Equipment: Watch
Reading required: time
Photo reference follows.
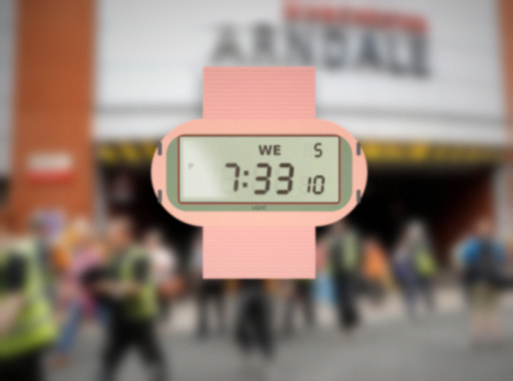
7:33:10
